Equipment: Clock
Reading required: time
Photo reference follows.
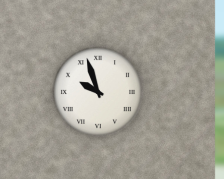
9:57
